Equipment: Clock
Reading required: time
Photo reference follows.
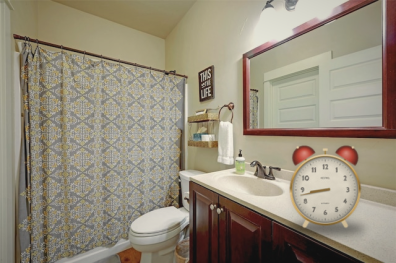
8:43
